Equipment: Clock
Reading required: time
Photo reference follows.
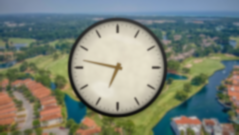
6:47
